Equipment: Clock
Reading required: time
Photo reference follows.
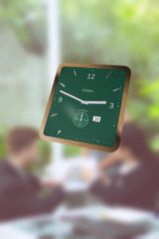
2:48
